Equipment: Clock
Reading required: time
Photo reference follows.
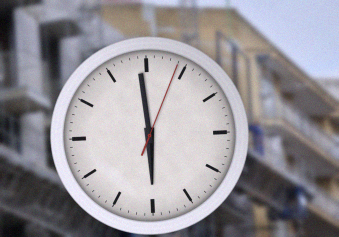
5:59:04
